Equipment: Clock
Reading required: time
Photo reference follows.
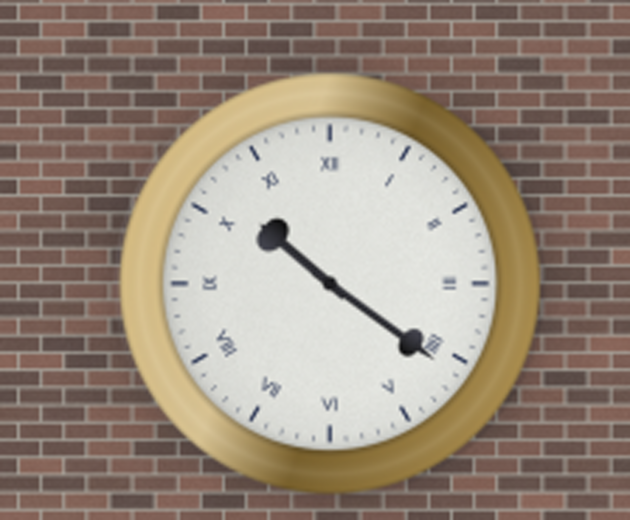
10:21
